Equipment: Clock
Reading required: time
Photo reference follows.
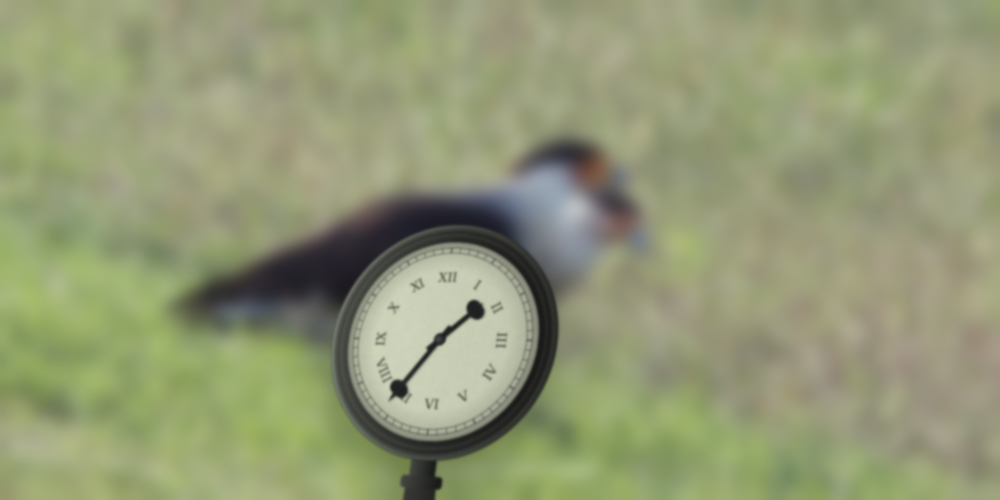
1:36
